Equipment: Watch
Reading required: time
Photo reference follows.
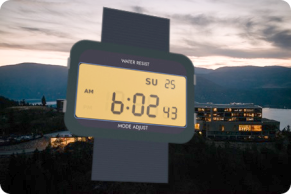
6:02:43
